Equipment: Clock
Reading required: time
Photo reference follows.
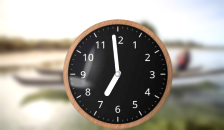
6:59
